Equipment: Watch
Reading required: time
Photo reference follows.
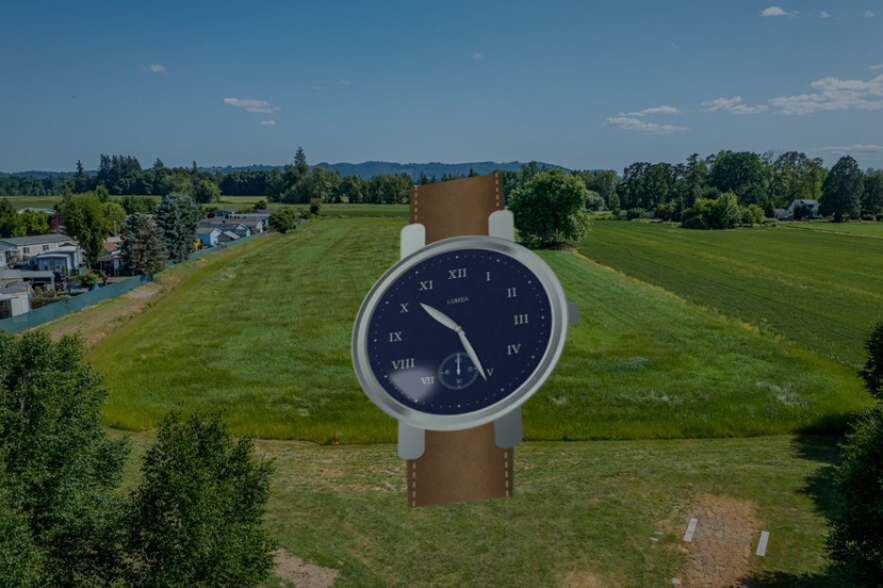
10:26
